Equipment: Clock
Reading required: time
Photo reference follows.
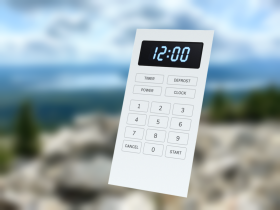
12:00
